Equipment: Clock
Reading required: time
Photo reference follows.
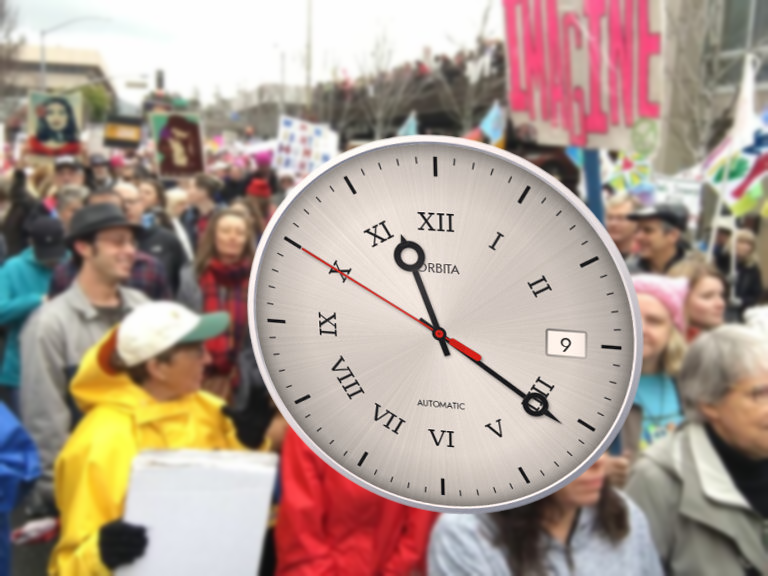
11:20:50
